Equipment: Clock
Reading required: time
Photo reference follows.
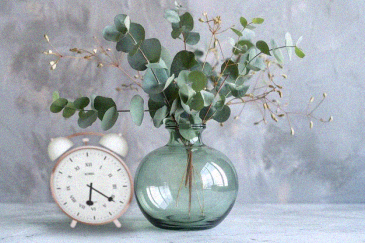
6:21
